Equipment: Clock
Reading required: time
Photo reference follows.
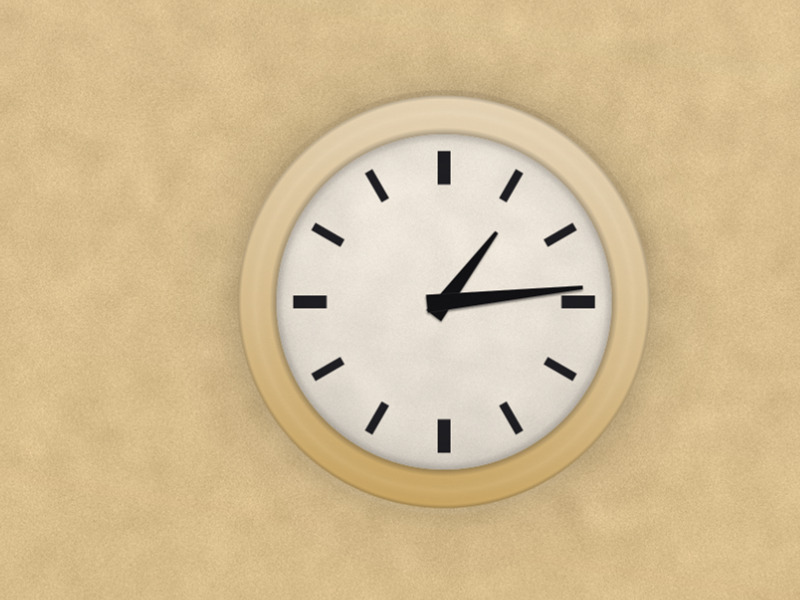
1:14
